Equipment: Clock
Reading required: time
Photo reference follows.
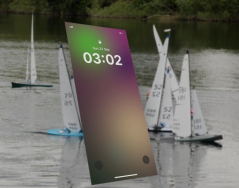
3:02
